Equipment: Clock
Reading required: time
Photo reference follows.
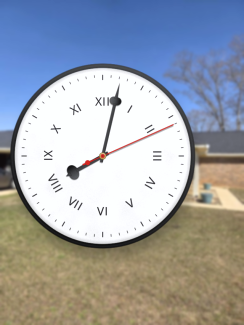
8:02:11
